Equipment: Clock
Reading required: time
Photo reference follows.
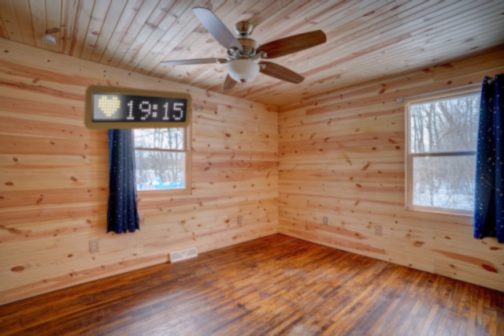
19:15
